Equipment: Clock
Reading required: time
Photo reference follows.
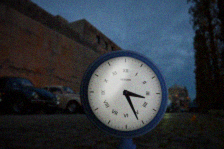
3:26
